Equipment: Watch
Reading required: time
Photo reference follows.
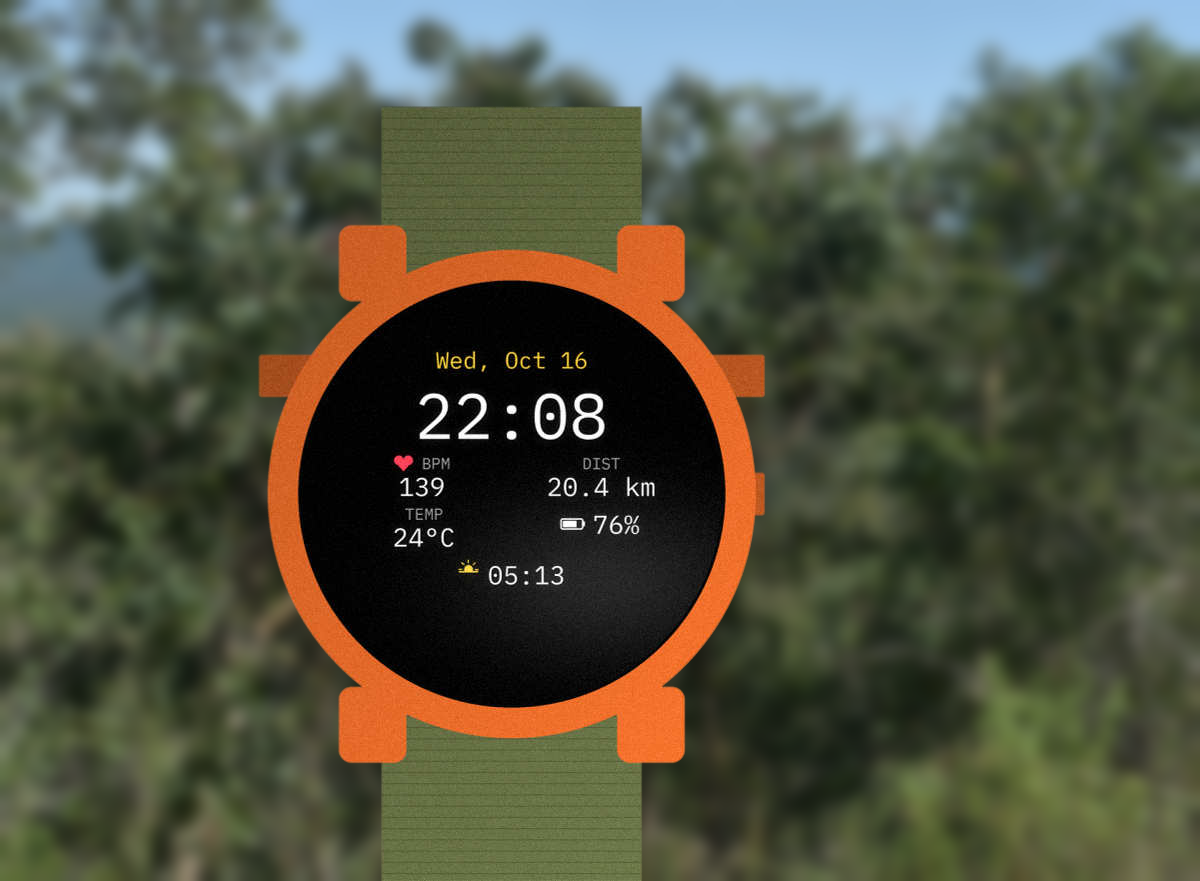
22:08
